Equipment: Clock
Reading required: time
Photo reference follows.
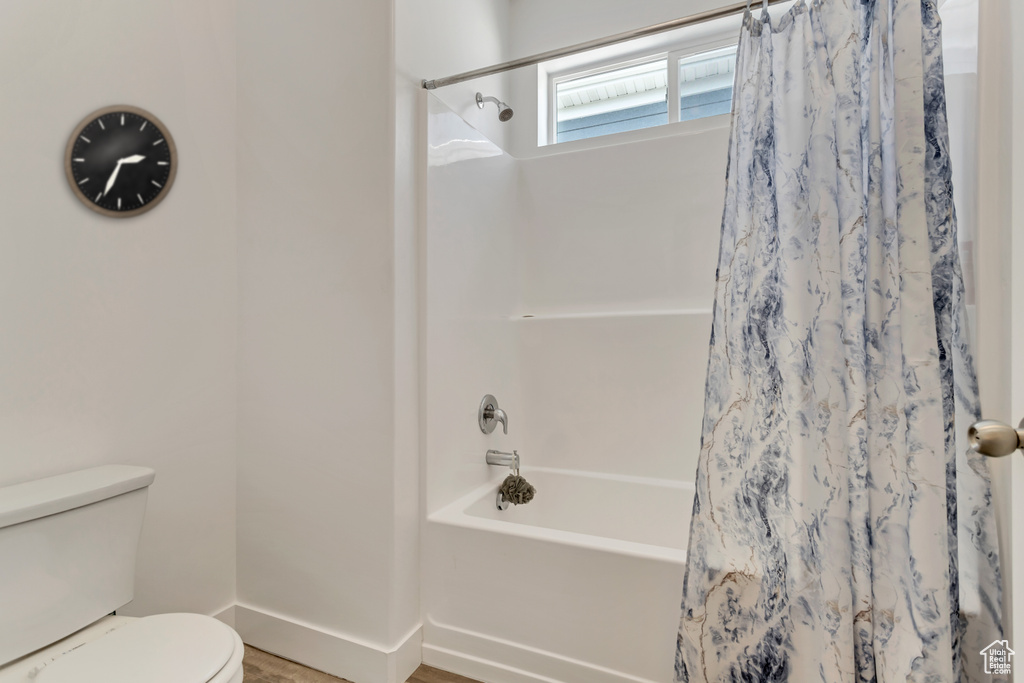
2:34
